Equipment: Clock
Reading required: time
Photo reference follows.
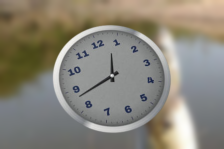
12:43
